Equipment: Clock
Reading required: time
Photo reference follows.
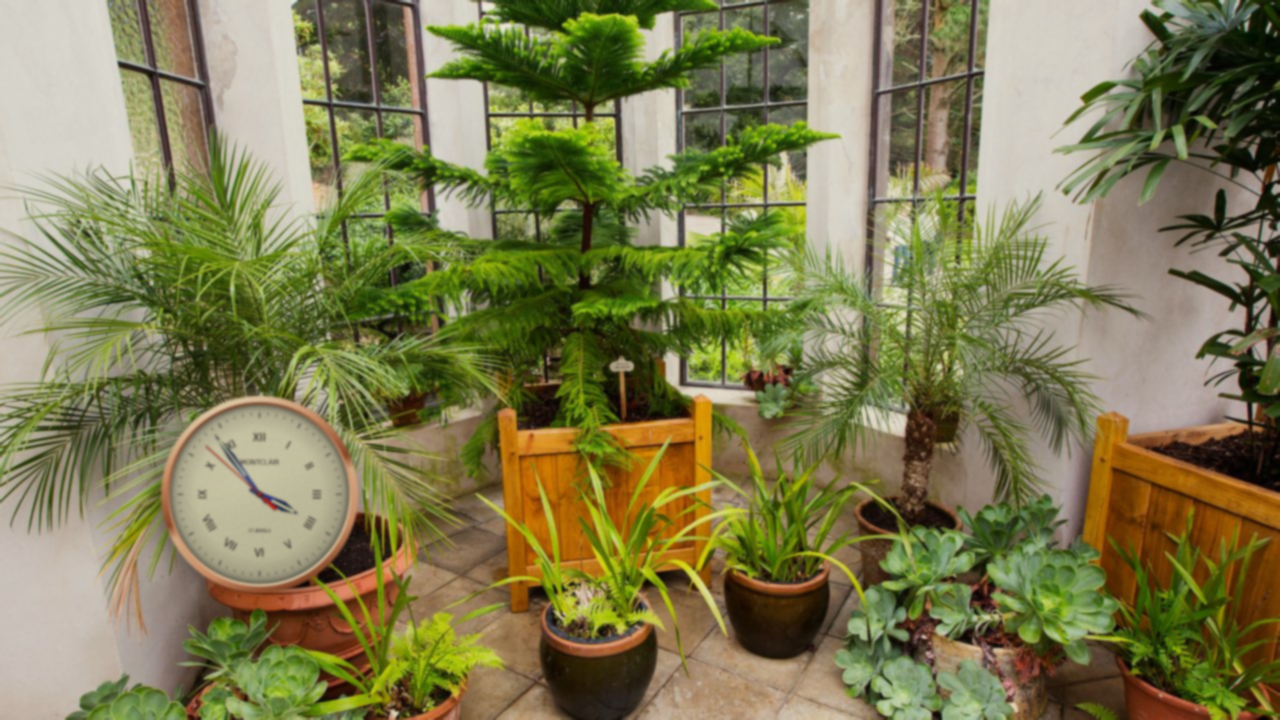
3:53:52
